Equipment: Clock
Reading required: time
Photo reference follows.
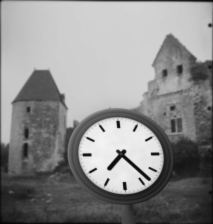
7:23
